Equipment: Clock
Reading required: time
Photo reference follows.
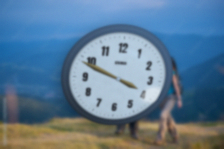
3:49
